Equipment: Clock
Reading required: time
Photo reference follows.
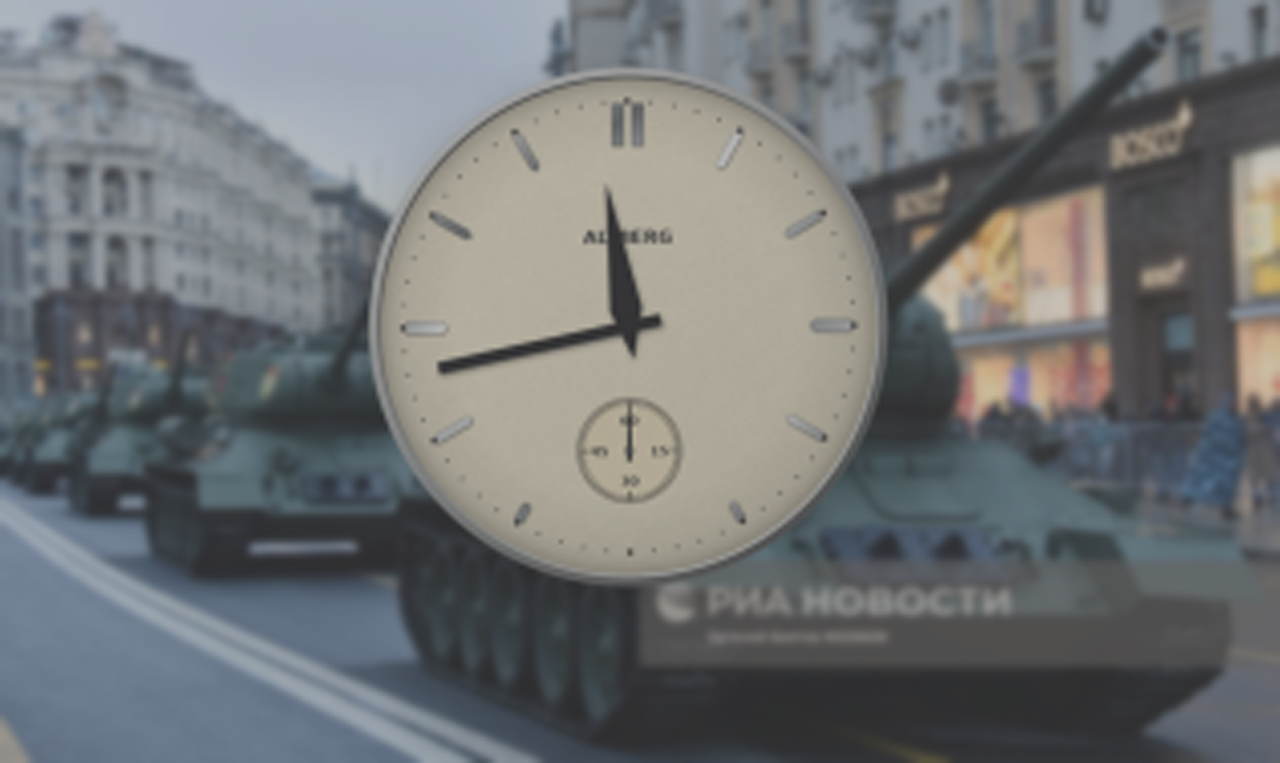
11:43
